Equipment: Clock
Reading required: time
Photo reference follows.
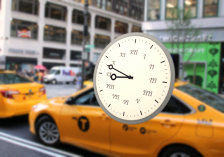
8:48
